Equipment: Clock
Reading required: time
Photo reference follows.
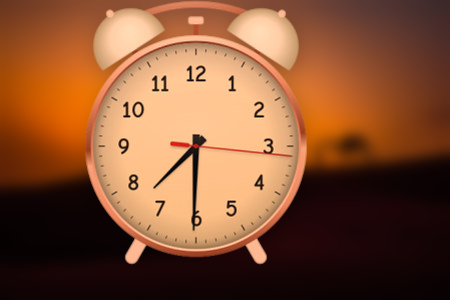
7:30:16
